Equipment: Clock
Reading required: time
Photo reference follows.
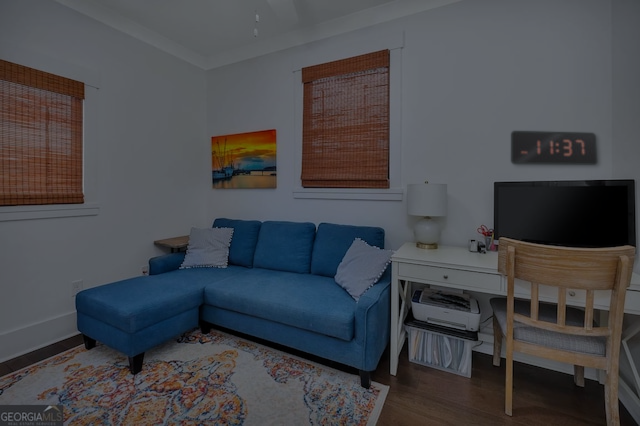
11:37
